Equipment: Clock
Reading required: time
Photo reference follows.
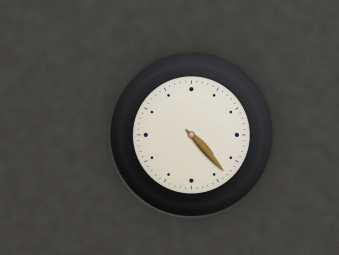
4:23
